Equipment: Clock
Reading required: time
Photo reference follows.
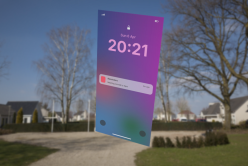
20:21
